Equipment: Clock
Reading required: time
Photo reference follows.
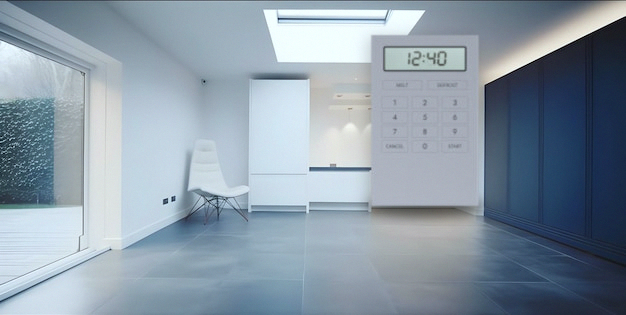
12:40
